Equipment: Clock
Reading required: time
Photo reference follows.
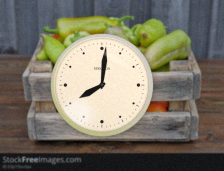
8:01
